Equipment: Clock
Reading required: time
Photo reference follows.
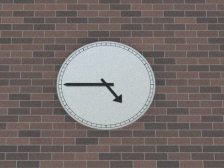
4:45
